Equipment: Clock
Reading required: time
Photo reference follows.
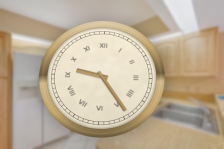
9:24
